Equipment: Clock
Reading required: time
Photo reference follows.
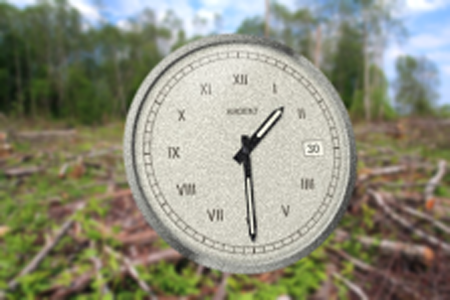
1:30
